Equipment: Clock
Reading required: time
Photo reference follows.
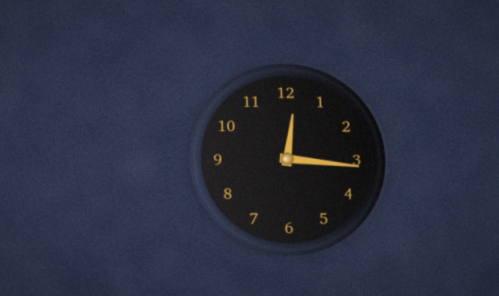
12:16
